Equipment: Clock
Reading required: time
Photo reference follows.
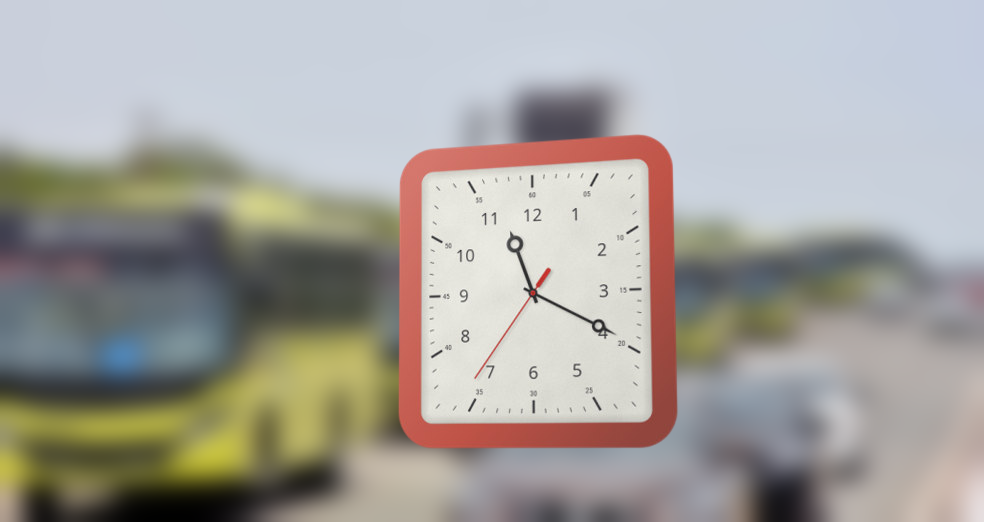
11:19:36
